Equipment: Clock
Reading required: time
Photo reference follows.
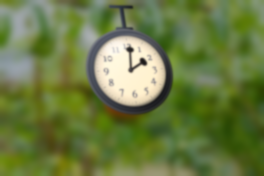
2:01
